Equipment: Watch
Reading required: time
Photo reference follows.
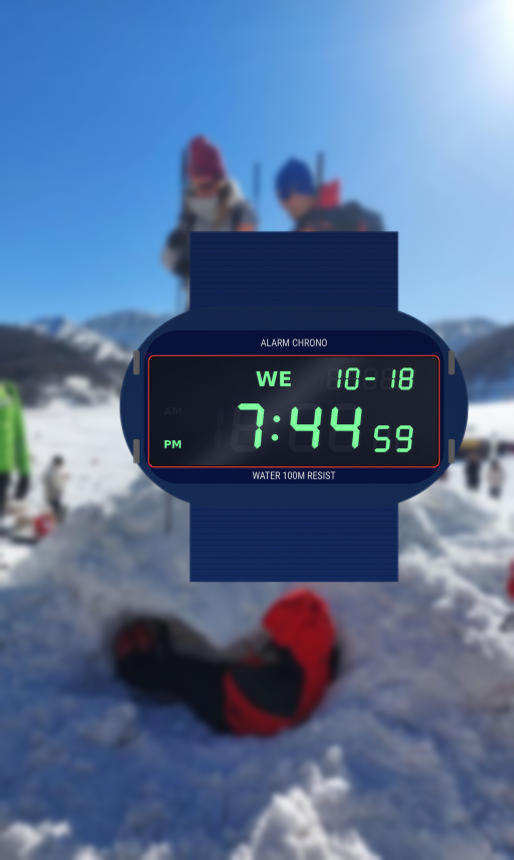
7:44:59
